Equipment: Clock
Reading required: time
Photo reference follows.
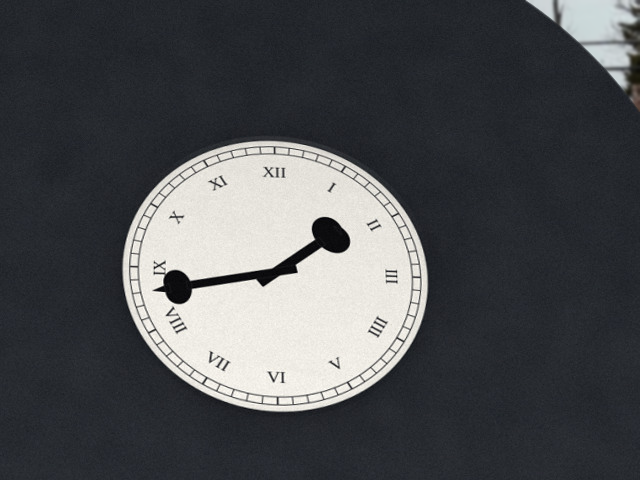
1:43
